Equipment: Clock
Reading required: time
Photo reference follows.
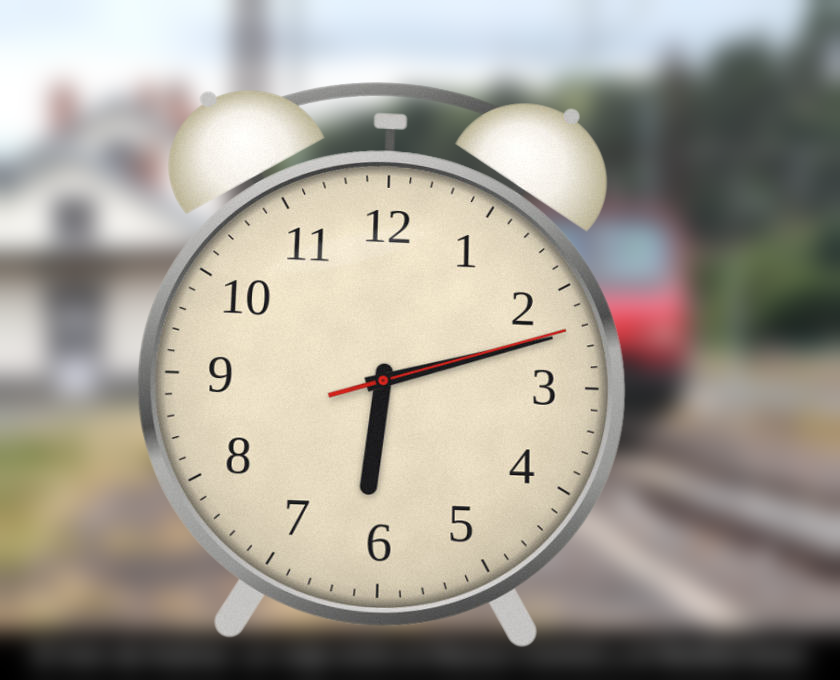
6:12:12
